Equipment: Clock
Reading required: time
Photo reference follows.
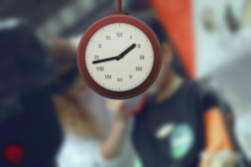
1:43
